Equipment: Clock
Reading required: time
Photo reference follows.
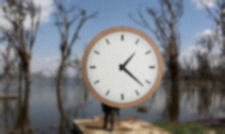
1:22
